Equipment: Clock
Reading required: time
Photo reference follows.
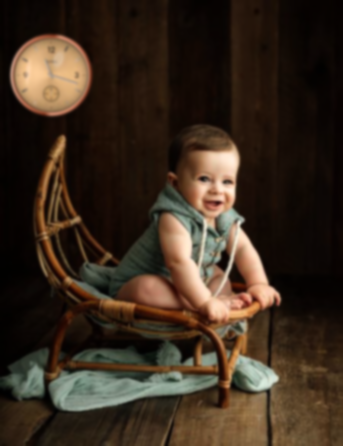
11:18
